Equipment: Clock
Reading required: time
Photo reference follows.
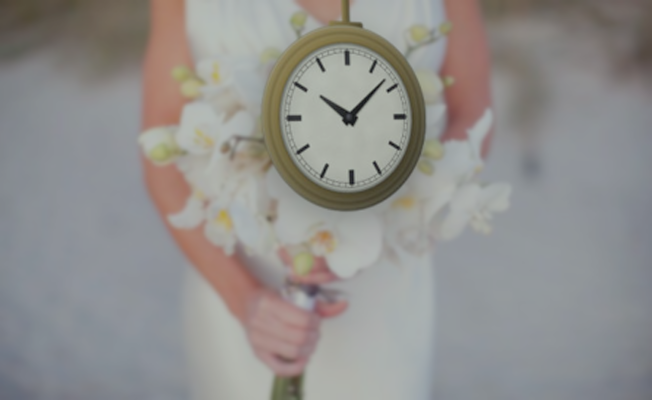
10:08
